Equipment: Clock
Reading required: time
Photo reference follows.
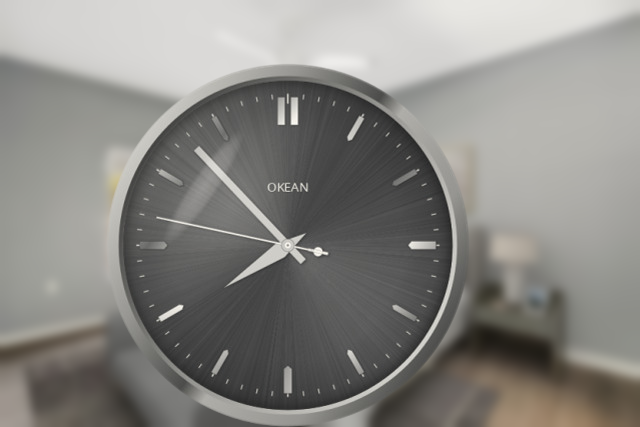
7:52:47
